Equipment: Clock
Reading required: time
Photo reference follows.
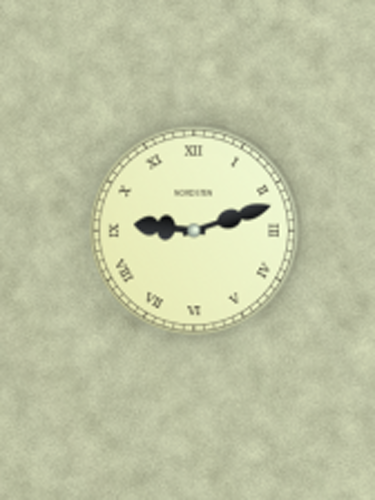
9:12
